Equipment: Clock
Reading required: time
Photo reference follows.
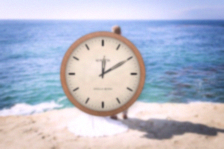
12:10
